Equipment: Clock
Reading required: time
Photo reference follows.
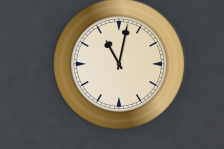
11:02
